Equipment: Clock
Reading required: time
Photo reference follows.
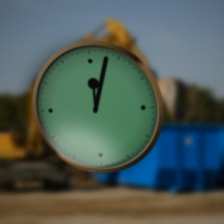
12:03
